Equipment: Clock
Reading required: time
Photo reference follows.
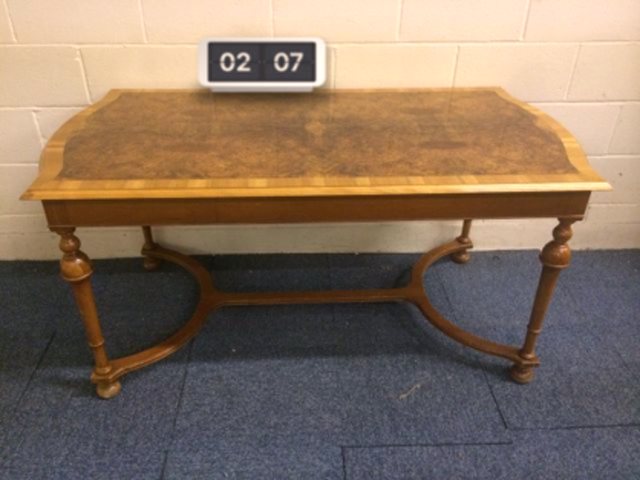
2:07
